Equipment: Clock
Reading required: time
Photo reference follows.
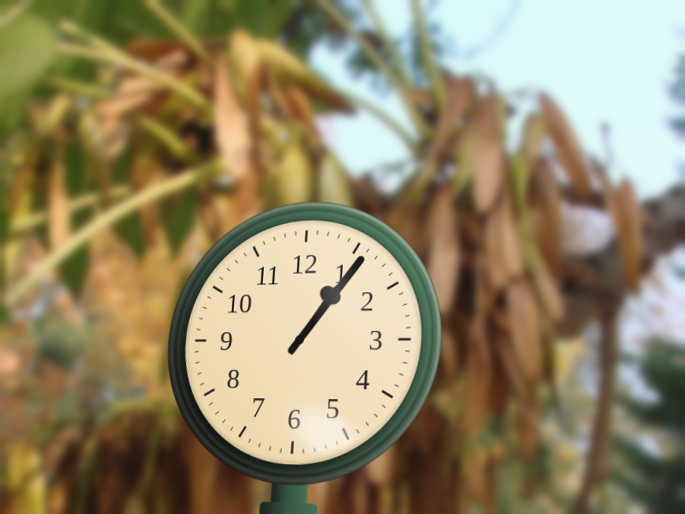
1:06
